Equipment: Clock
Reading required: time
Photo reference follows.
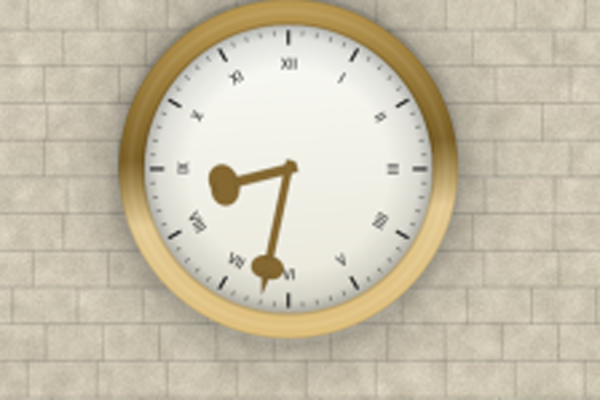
8:32
